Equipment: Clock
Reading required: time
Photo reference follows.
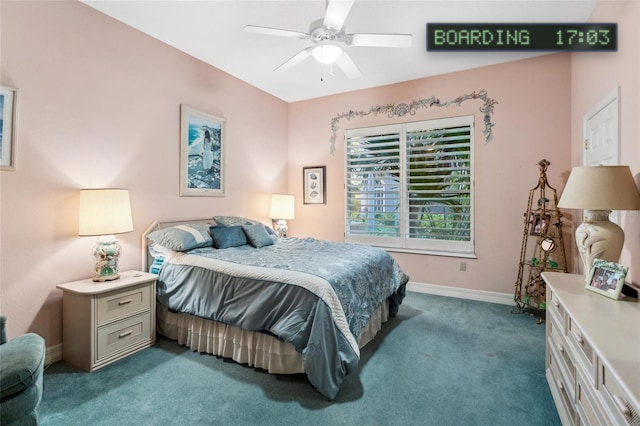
17:03
